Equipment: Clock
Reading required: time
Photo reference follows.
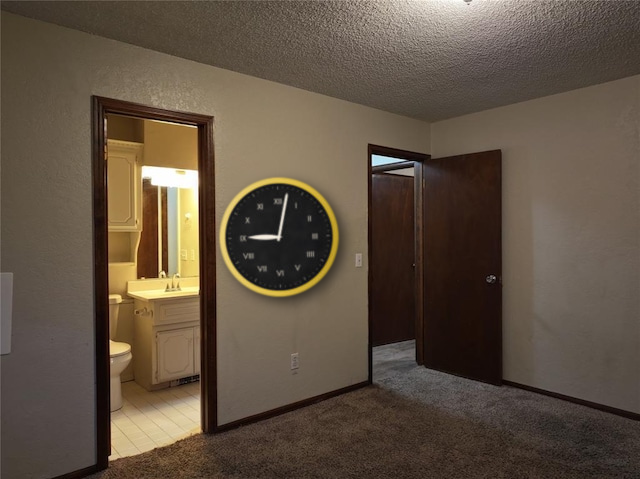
9:02
